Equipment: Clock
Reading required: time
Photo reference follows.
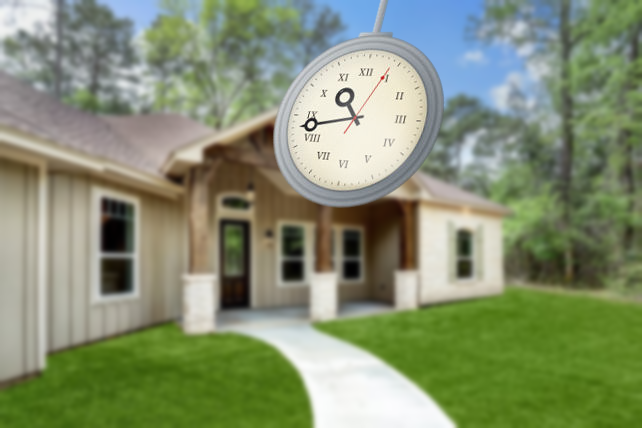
10:43:04
